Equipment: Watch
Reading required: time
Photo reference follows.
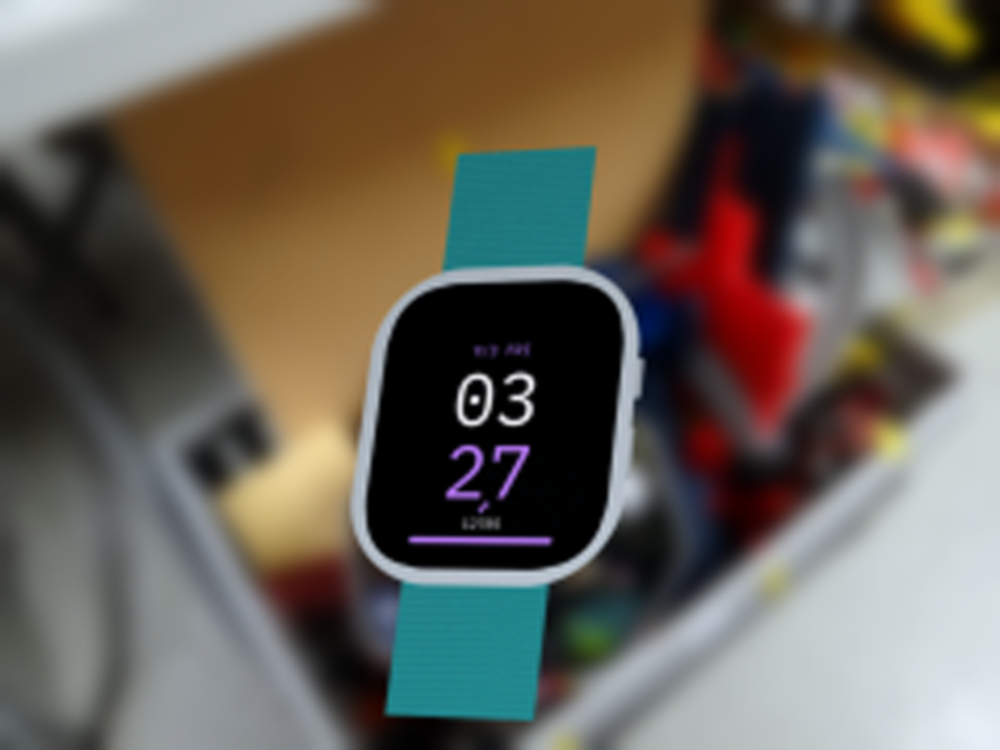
3:27
